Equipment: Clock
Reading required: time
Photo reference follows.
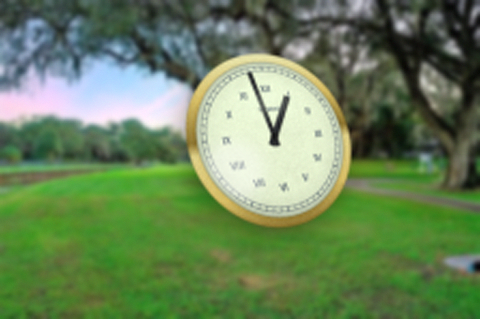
12:58
